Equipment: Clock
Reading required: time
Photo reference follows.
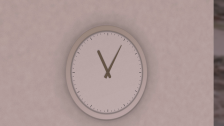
11:05
